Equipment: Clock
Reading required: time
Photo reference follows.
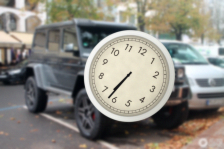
6:32
